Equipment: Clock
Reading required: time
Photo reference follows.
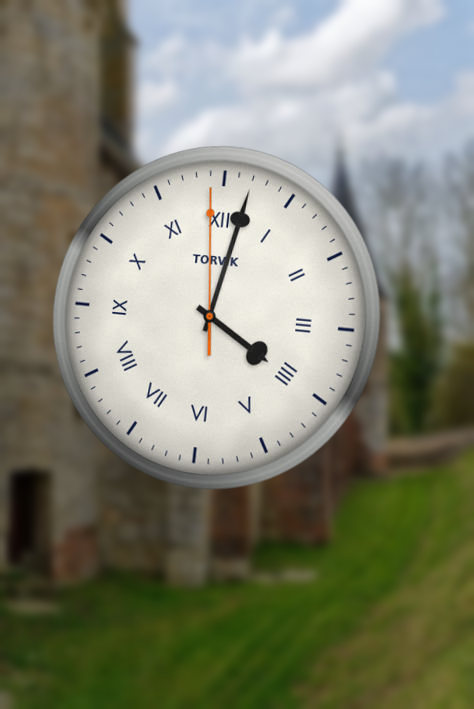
4:01:59
